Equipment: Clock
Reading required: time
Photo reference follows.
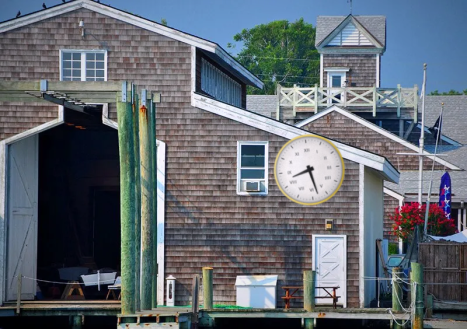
8:28
